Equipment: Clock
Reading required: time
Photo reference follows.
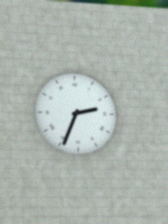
2:34
